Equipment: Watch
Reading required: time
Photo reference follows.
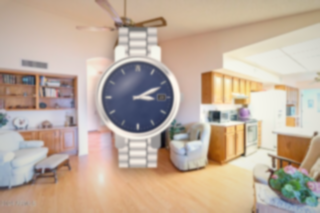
3:11
